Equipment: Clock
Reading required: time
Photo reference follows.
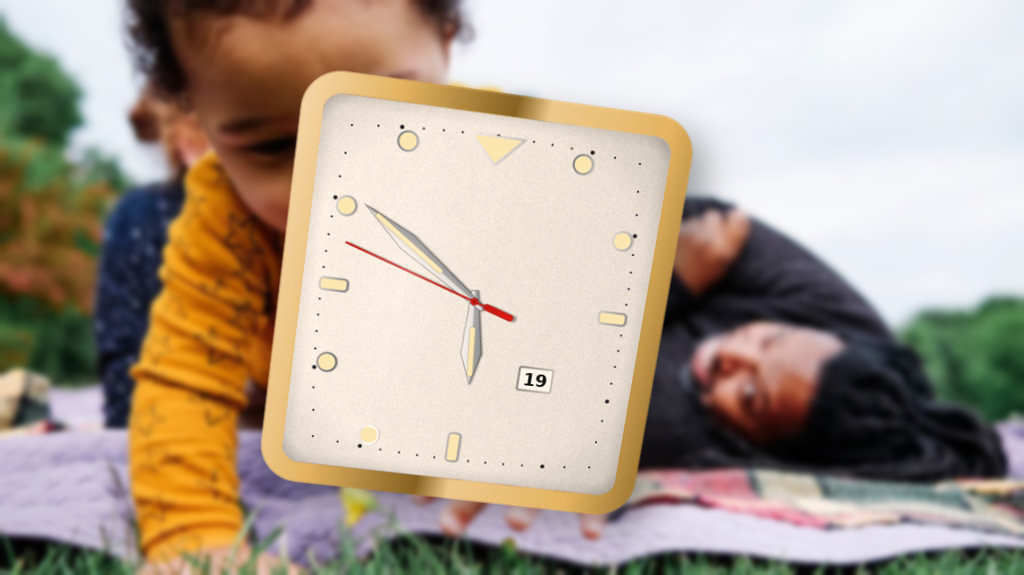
5:50:48
